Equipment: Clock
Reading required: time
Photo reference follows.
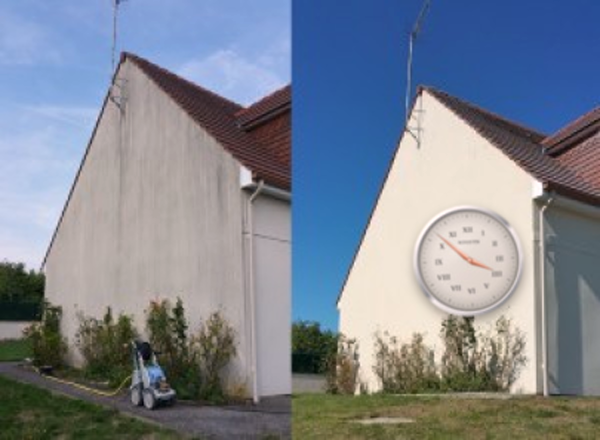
3:52
